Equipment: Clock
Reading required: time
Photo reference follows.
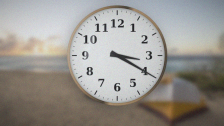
3:20
